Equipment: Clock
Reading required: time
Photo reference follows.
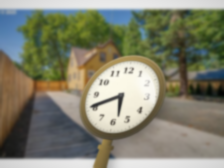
5:41
